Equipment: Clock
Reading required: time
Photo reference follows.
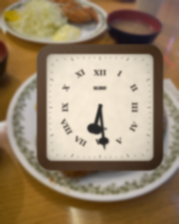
6:29
